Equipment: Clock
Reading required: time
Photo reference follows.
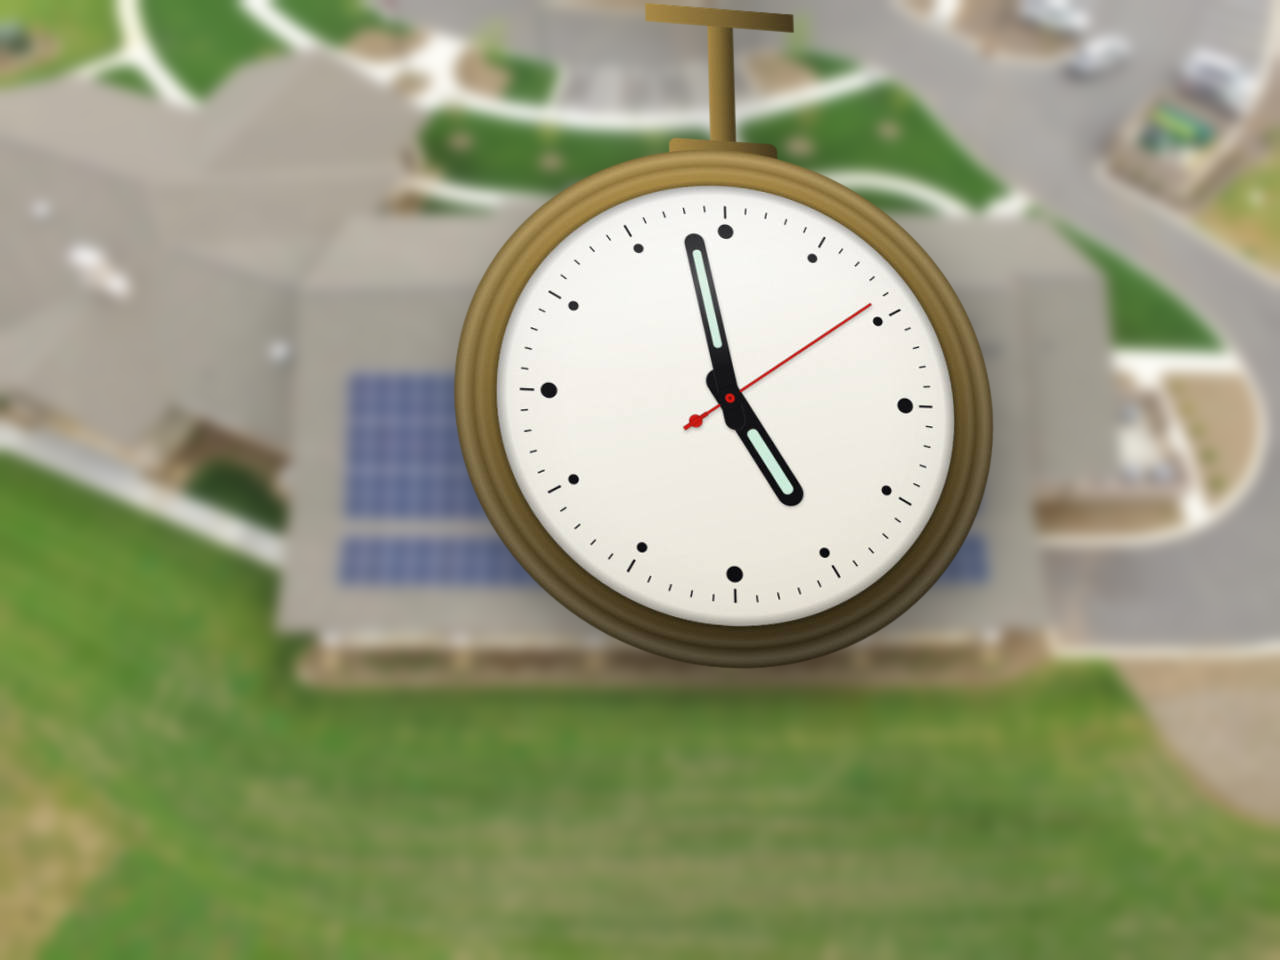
4:58:09
